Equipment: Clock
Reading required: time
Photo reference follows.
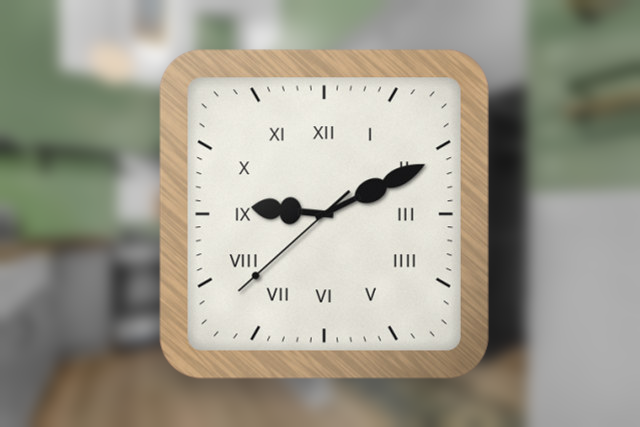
9:10:38
